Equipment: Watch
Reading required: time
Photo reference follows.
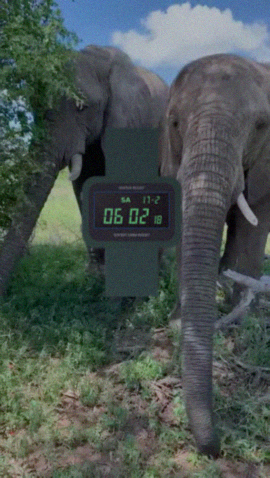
6:02
